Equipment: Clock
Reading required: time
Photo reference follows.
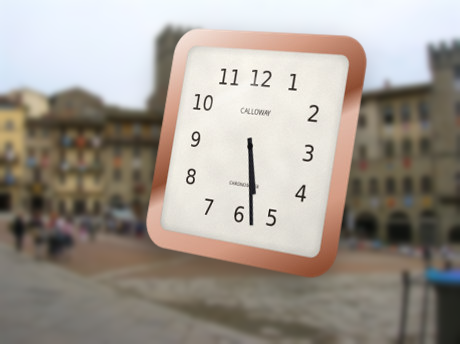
5:28
